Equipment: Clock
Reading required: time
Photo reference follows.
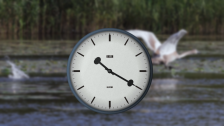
10:20
